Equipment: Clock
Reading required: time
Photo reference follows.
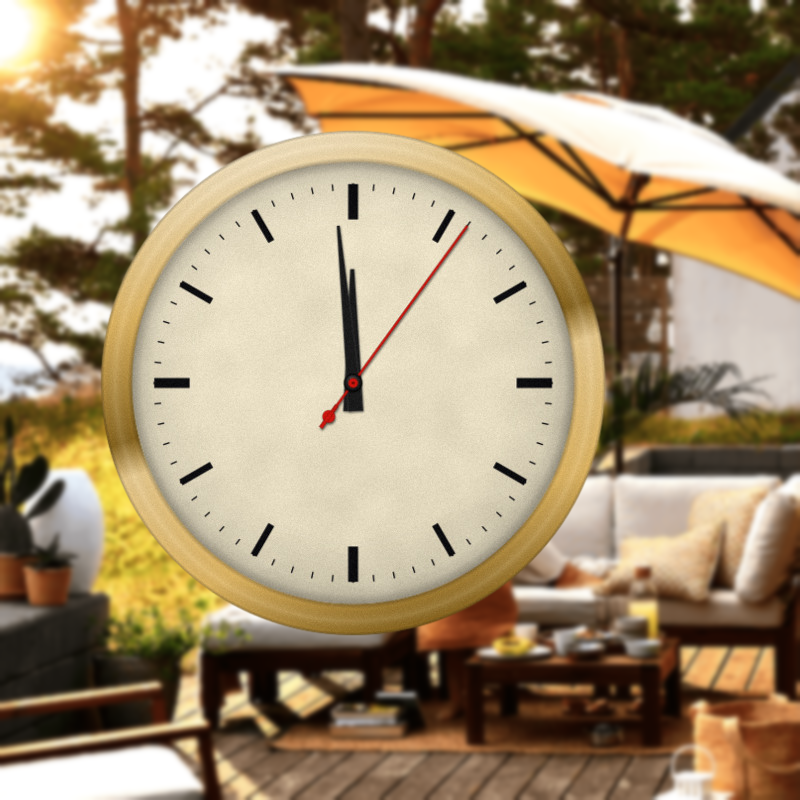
11:59:06
